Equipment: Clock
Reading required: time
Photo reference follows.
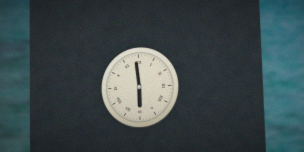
5:59
